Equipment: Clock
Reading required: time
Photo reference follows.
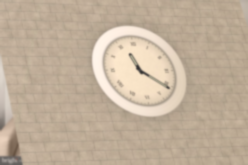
11:21
